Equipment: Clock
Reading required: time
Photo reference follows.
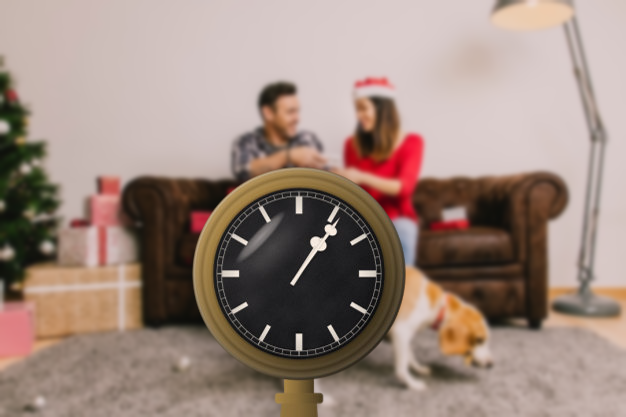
1:06
